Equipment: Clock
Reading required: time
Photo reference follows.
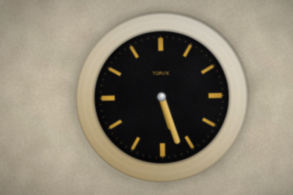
5:27
